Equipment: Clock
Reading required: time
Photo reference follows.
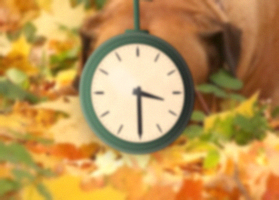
3:30
